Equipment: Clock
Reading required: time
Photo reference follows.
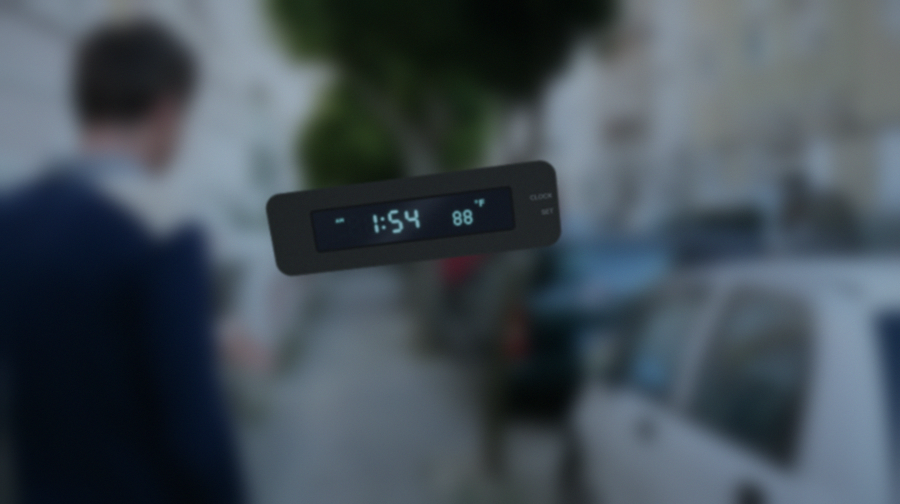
1:54
